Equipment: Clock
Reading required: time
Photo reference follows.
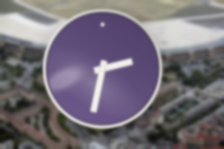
2:32
